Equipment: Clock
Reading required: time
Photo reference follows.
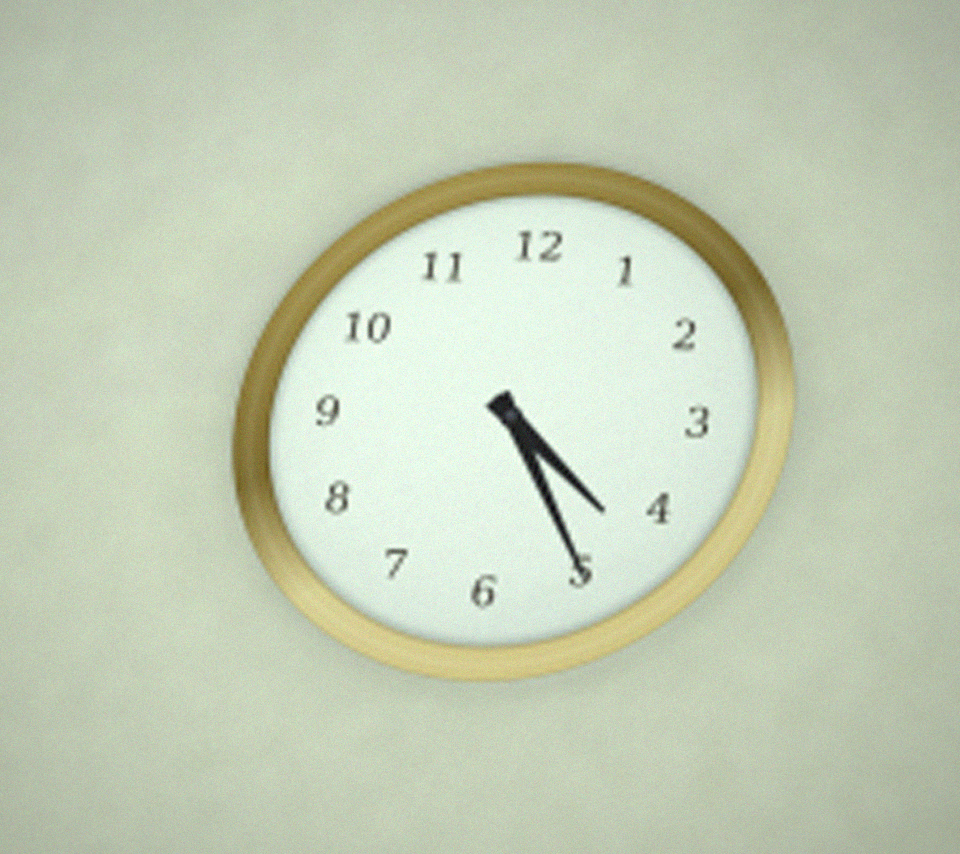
4:25
